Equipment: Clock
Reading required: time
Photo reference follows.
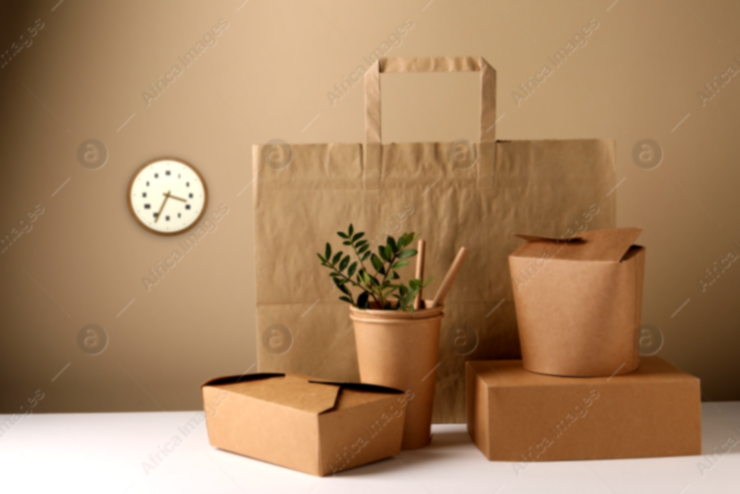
3:34
